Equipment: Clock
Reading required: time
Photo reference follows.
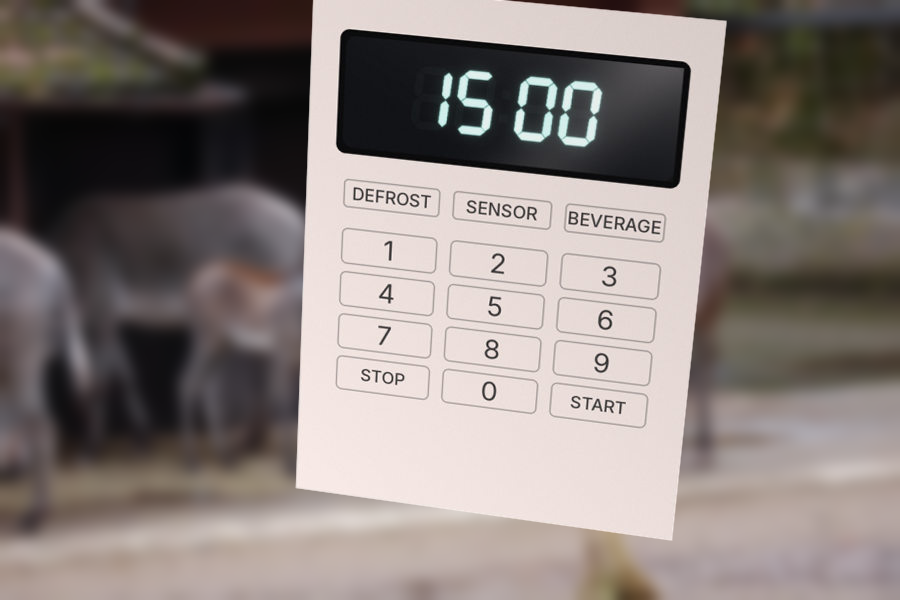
15:00
